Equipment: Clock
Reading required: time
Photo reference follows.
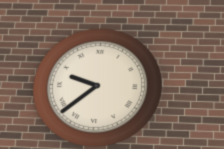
9:38
